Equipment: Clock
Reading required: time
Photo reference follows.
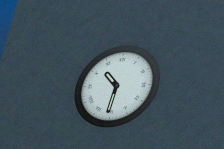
10:31
